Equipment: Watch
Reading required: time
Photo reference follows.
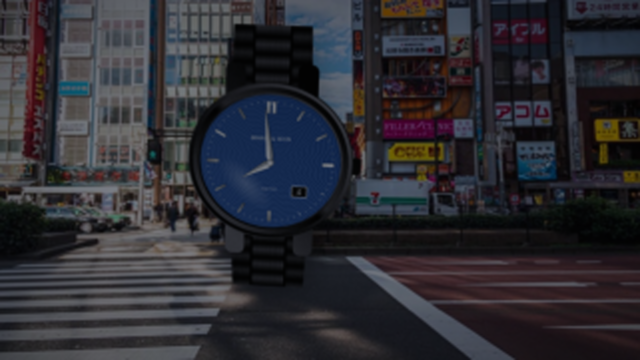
7:59
